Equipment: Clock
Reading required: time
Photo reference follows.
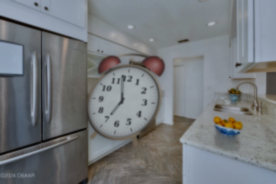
6:58
